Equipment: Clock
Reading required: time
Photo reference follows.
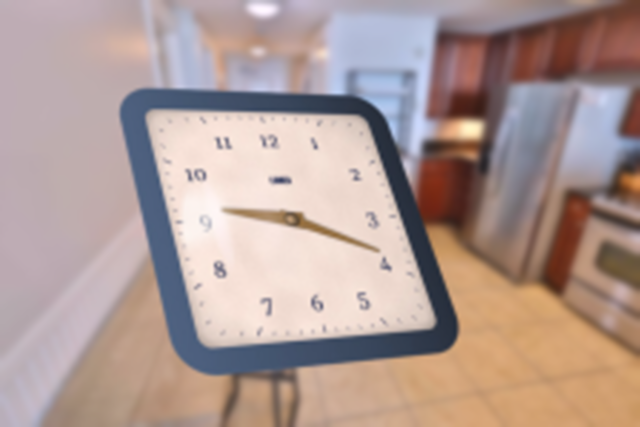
9:19
